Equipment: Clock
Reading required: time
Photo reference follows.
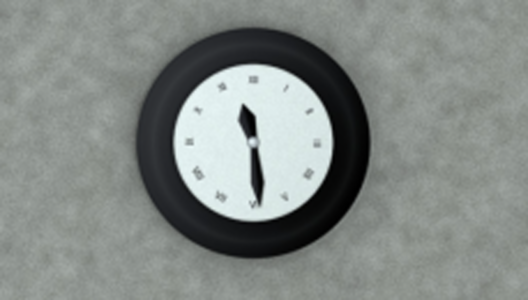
11:29
